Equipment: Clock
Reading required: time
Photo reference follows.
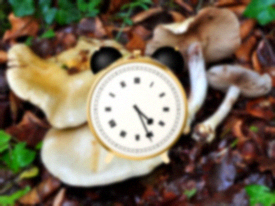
4:26
